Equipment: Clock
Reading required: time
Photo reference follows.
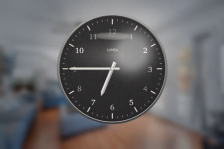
6:45
